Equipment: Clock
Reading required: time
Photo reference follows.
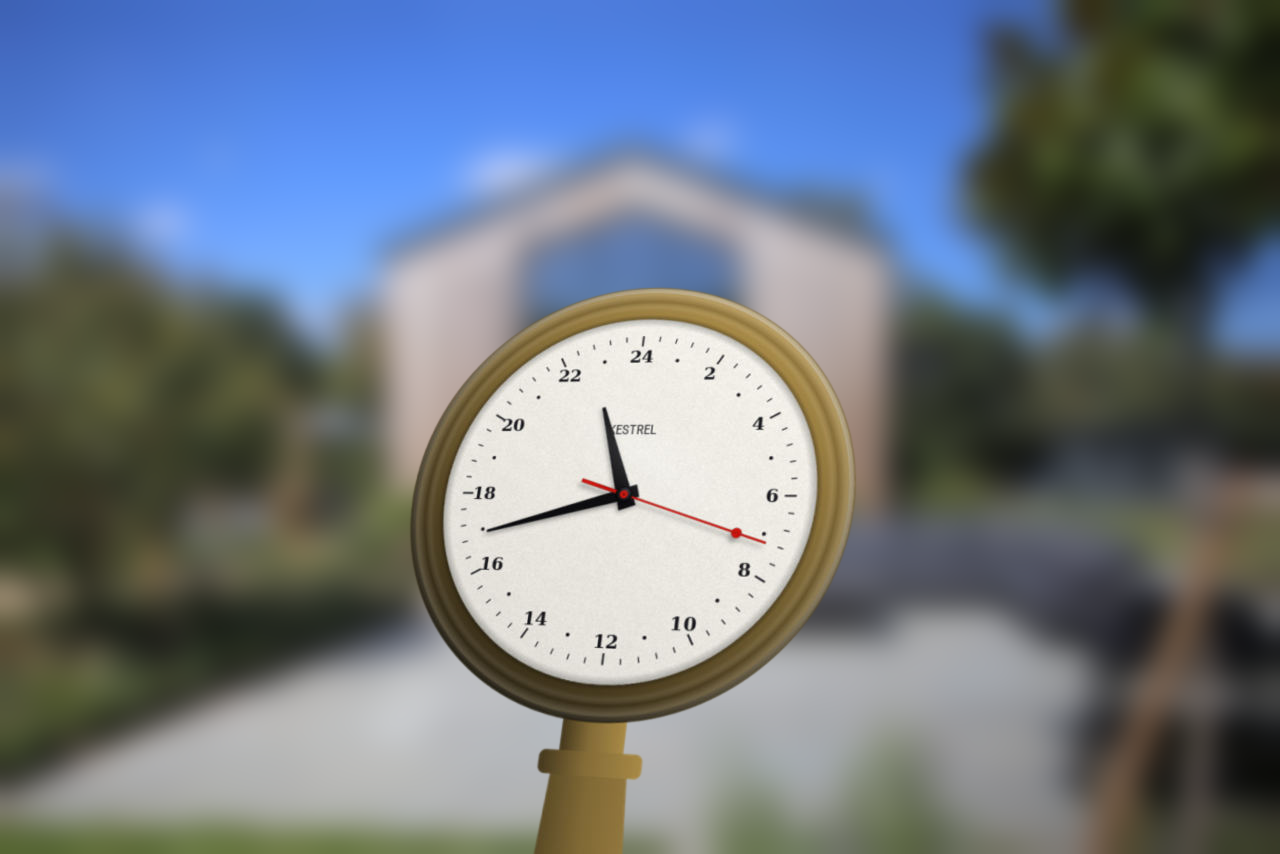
22:42:18
